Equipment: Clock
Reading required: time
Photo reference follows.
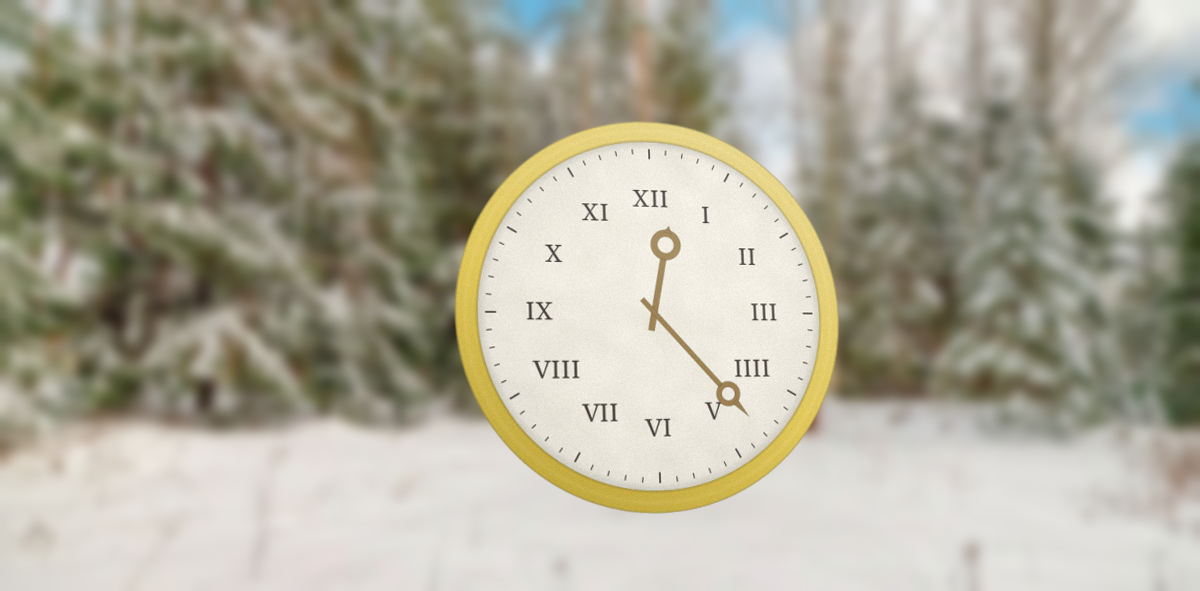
12:23
